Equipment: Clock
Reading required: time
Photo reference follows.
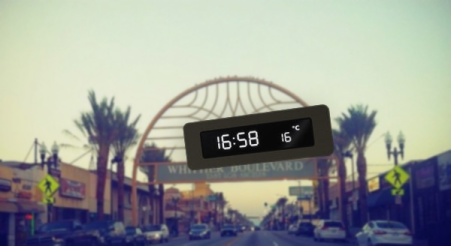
16:58
